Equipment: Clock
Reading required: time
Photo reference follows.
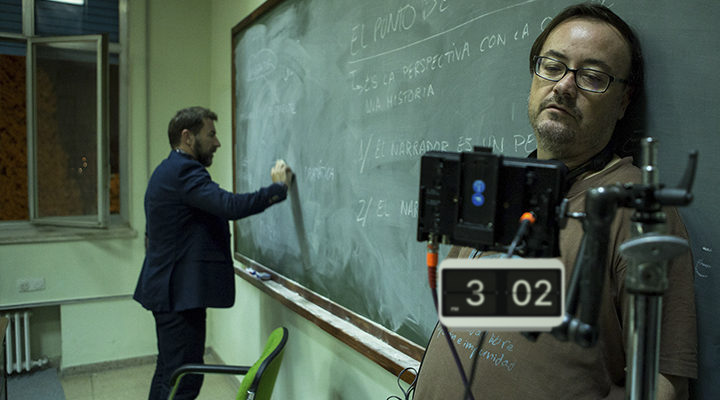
3:02
